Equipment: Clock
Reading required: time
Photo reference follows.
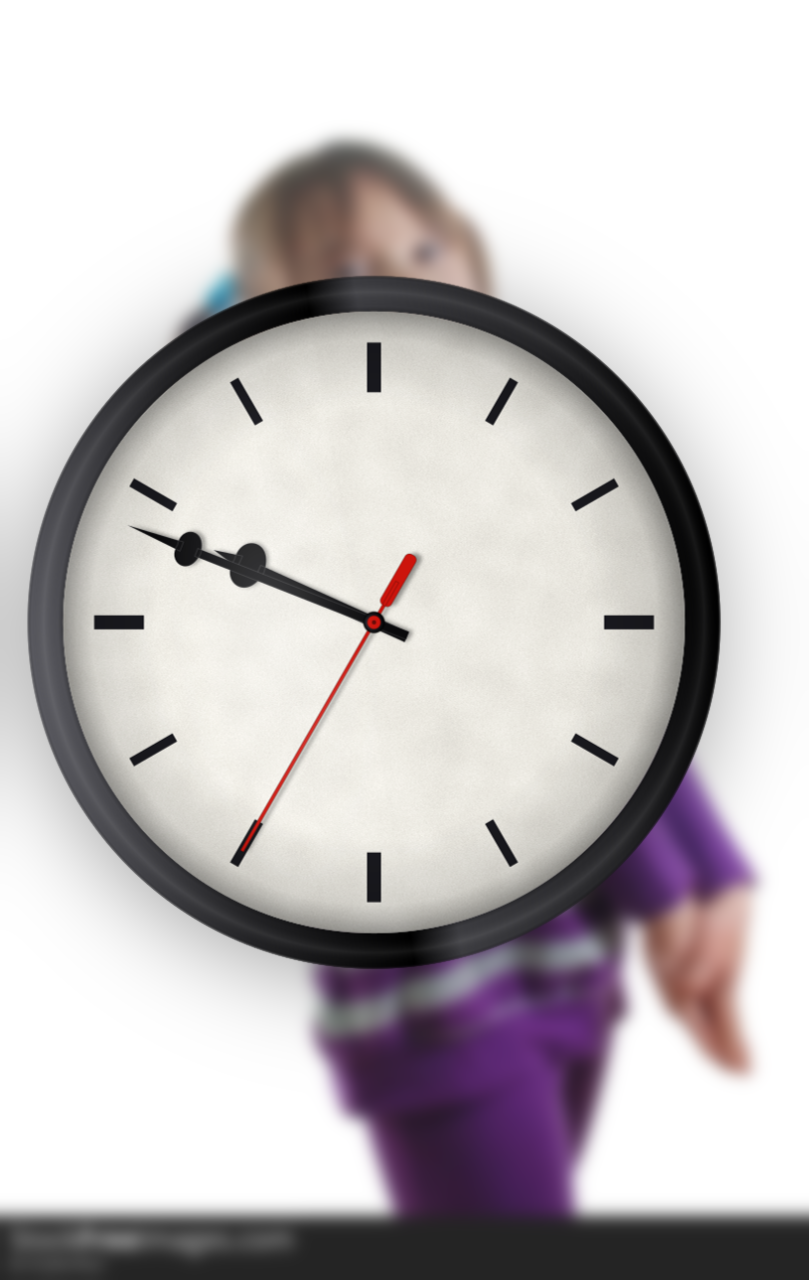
9:48:35
